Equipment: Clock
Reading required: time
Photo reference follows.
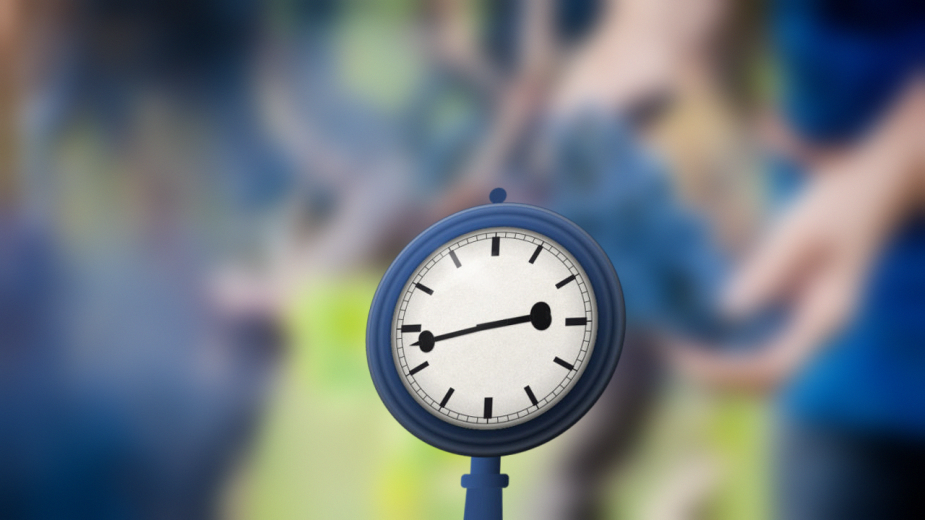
2:43
